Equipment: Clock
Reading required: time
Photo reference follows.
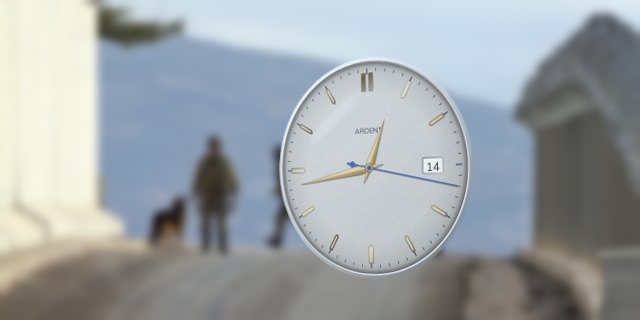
12:43:17
